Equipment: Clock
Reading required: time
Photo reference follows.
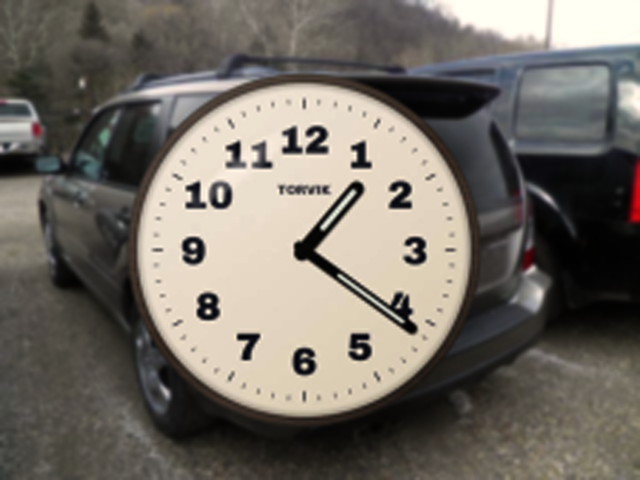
1:21
